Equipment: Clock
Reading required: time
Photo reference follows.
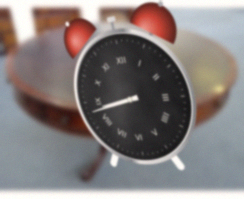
8:43
